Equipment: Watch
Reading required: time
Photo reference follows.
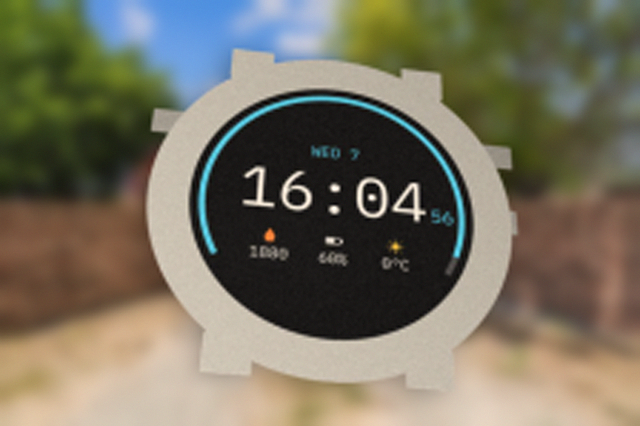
16:04
